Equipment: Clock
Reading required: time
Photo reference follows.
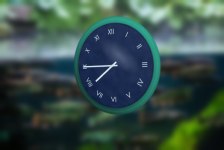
7:45
